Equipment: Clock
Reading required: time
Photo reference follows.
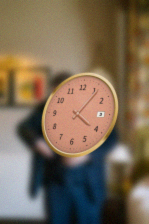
4:06
